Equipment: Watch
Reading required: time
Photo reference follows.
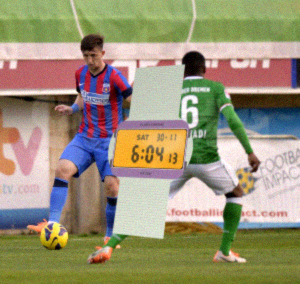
6:04:13
